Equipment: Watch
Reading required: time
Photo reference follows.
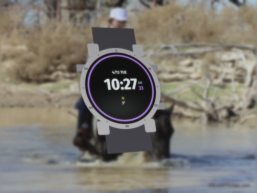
10:27
